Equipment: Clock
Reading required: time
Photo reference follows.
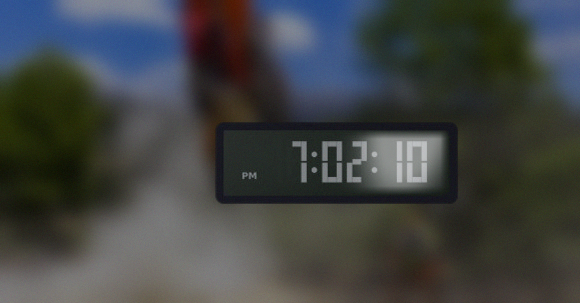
7:02:10
